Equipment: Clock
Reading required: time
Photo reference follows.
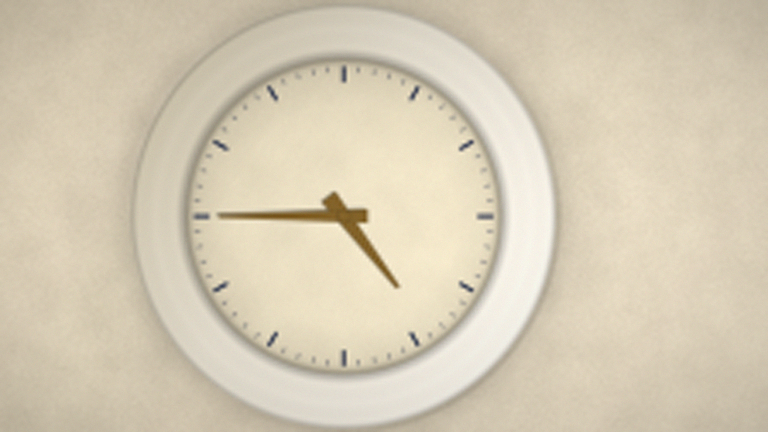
4:45
